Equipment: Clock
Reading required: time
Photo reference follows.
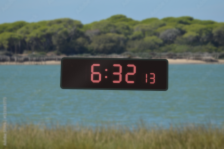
6:32:13
